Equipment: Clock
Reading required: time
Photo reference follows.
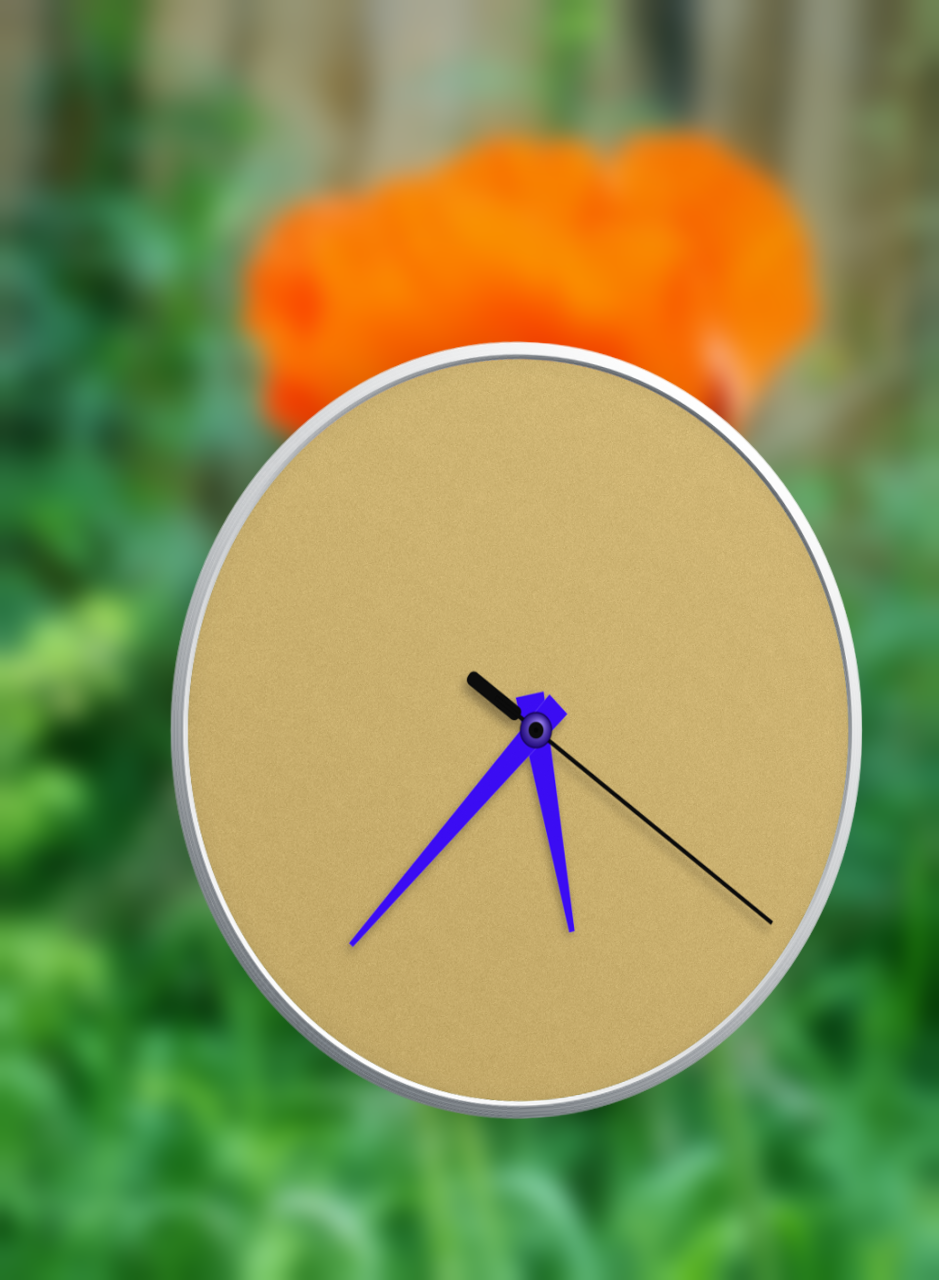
5:37:21
